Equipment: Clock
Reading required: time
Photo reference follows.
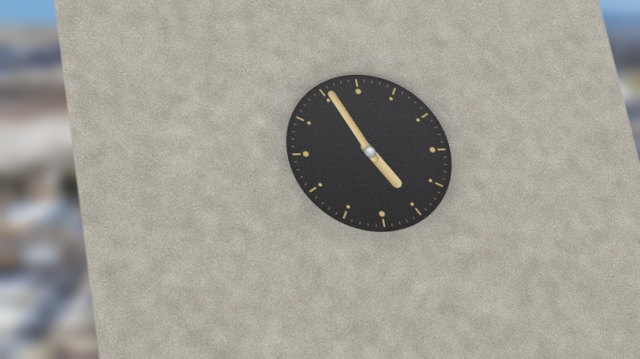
4:56
